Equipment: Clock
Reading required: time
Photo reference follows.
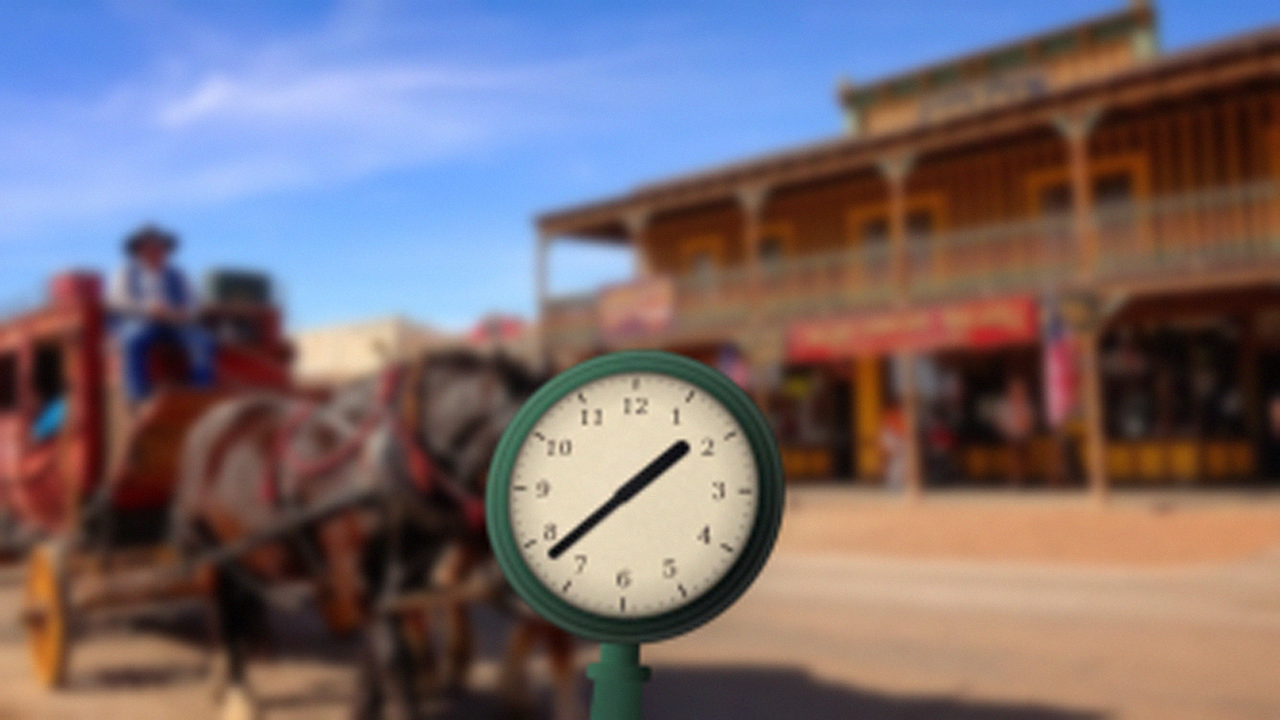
1:38
